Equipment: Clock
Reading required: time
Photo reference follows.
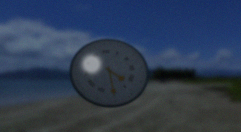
4:30
